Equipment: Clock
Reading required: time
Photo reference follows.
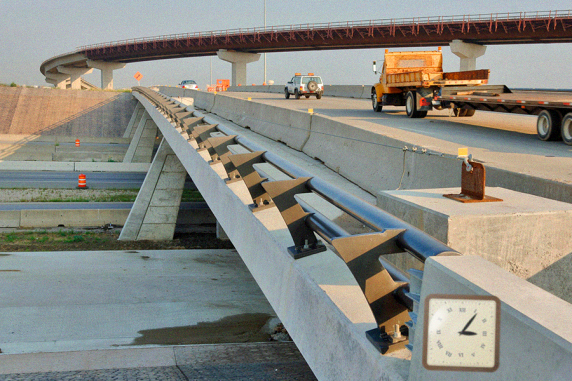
3:06
